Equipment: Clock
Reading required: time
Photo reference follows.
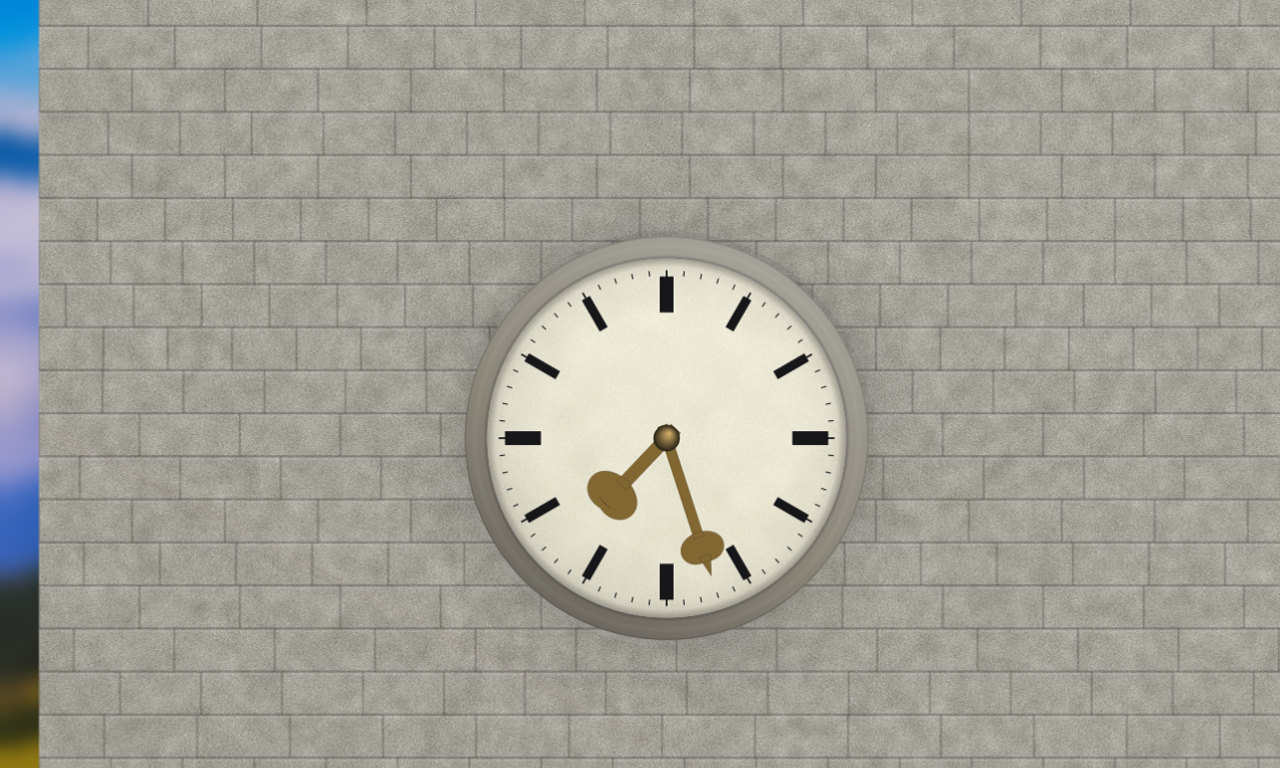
7:27
